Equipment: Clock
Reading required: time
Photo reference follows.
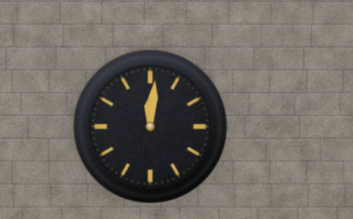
12:01
